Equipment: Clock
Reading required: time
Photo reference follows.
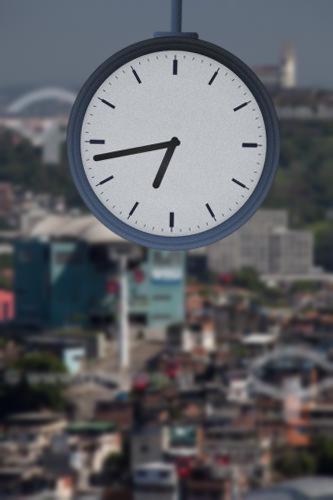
6:43
